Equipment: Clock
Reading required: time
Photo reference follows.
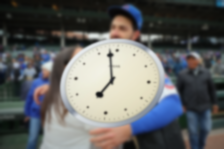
6:58
